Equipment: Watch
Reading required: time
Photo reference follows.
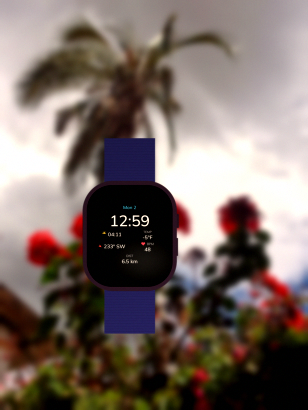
12:59
